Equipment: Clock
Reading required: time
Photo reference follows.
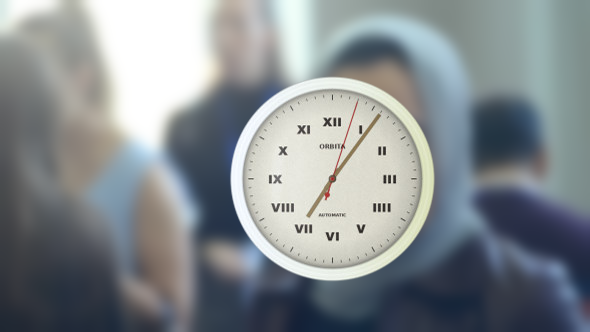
7:06:03
